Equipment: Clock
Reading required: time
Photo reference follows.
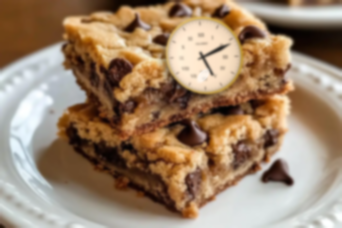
5:11
